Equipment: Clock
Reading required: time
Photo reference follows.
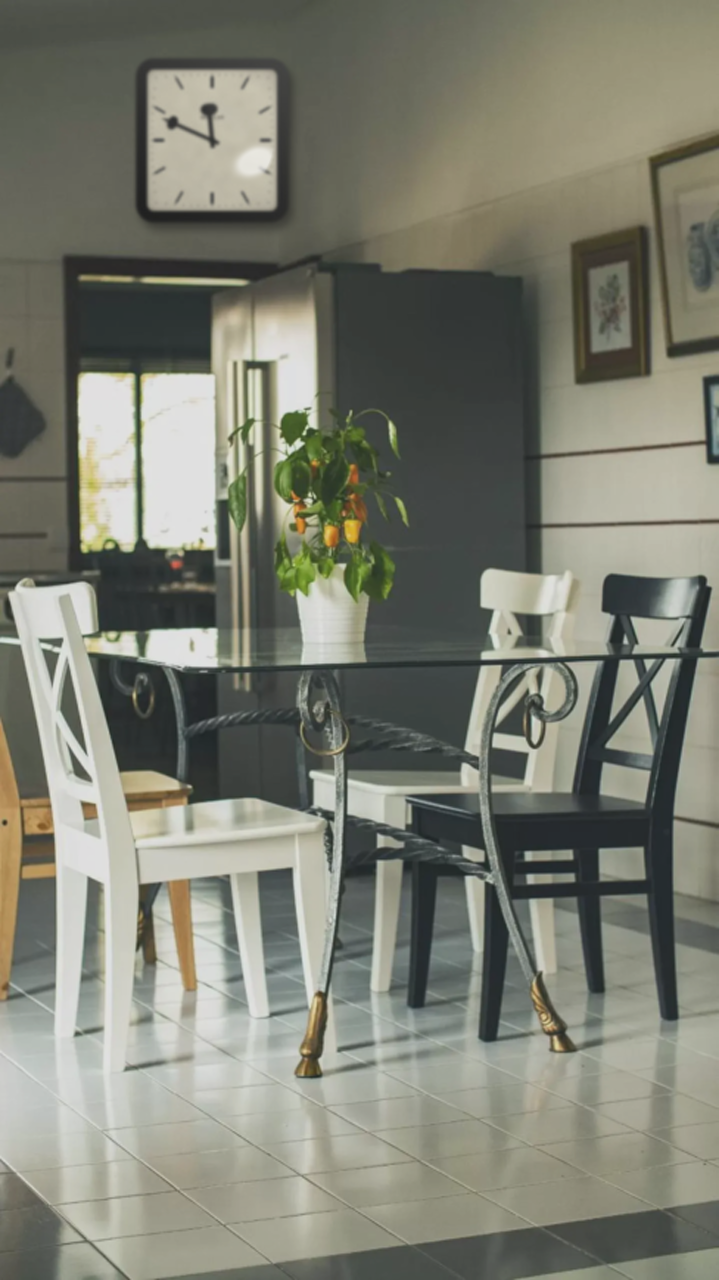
11:49
